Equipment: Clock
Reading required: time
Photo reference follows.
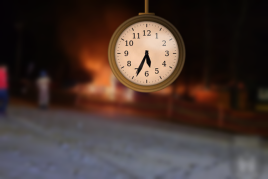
5:34
